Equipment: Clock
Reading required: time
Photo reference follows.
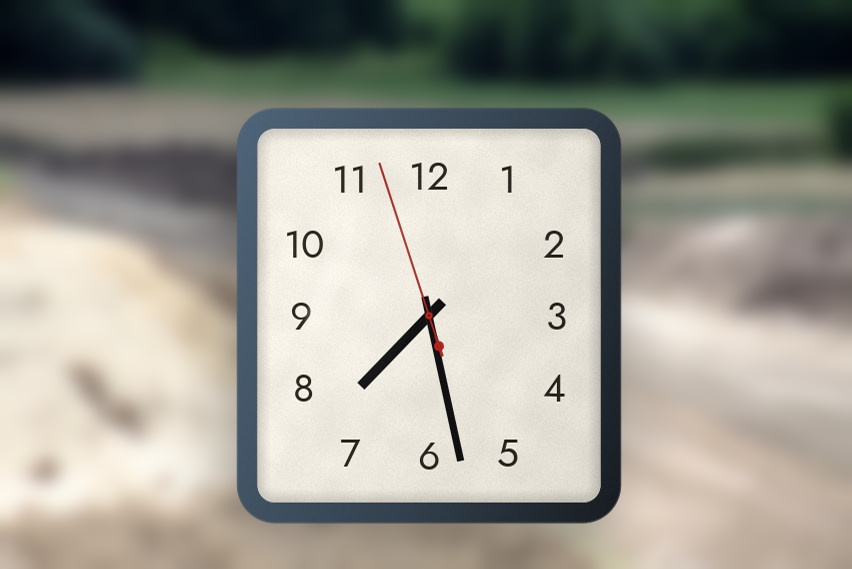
7:27:57
